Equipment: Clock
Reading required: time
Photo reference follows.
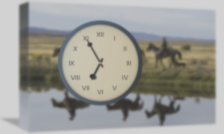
6:55
